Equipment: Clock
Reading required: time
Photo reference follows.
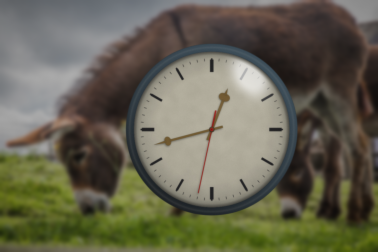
12:42:32
